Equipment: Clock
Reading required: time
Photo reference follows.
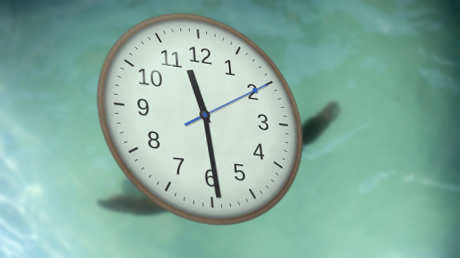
11:29:10
